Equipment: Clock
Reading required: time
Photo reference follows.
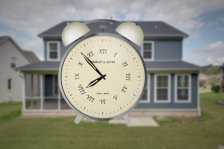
7:53
